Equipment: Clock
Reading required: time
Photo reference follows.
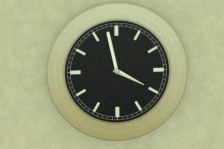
3:58
